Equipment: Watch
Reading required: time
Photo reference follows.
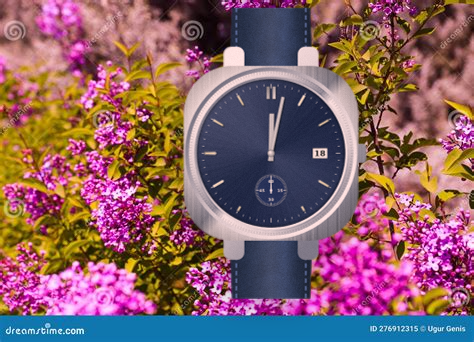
12:02
